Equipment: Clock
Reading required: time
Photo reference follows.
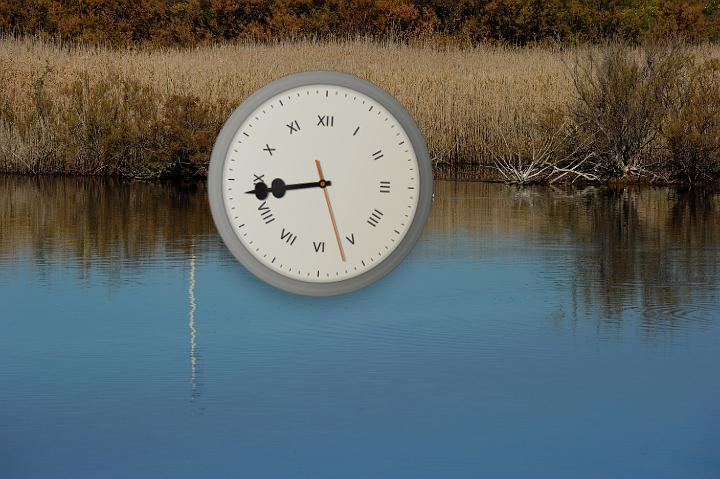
8:43:27
